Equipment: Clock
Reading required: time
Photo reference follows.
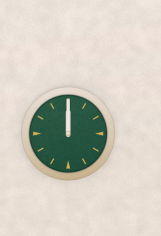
12:00
